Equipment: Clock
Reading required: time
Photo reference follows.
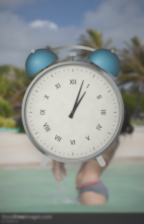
1:03
